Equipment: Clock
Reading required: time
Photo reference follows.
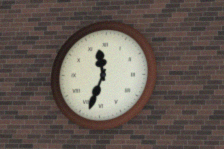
11:33
